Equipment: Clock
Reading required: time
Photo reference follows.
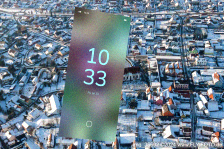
10:33
